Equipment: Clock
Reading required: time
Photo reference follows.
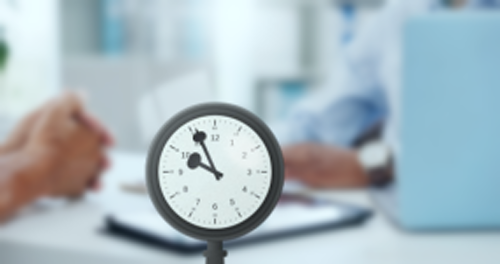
9:56
